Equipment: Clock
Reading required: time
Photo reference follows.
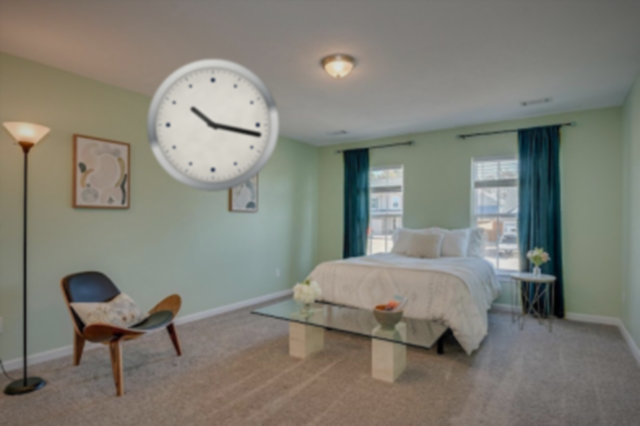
10:17
